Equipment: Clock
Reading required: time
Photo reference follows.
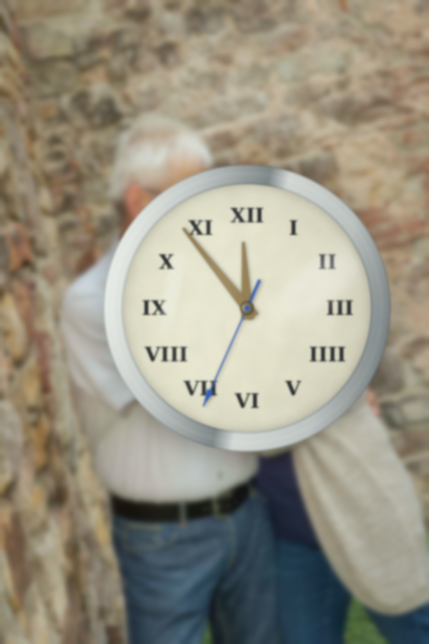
11:53:34
